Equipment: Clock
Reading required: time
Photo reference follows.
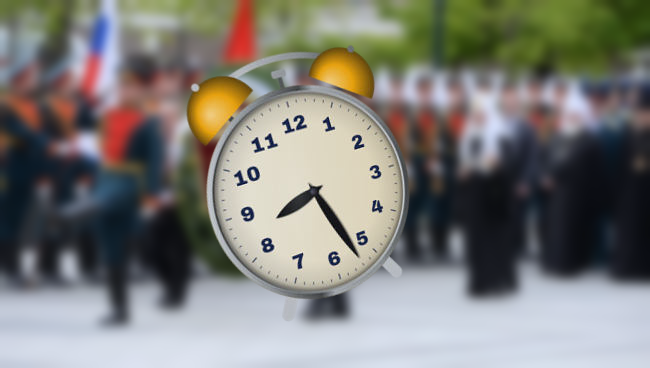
8:27
